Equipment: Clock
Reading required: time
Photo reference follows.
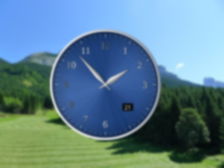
1:53
